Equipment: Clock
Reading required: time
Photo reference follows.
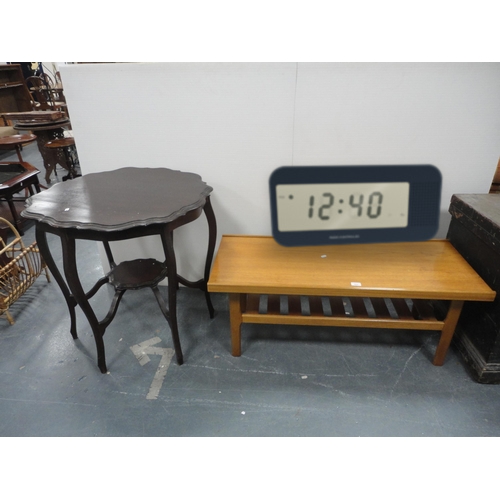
12:40
